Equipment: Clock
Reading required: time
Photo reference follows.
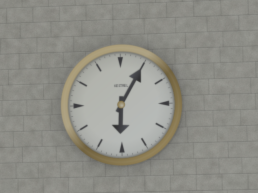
6:05
